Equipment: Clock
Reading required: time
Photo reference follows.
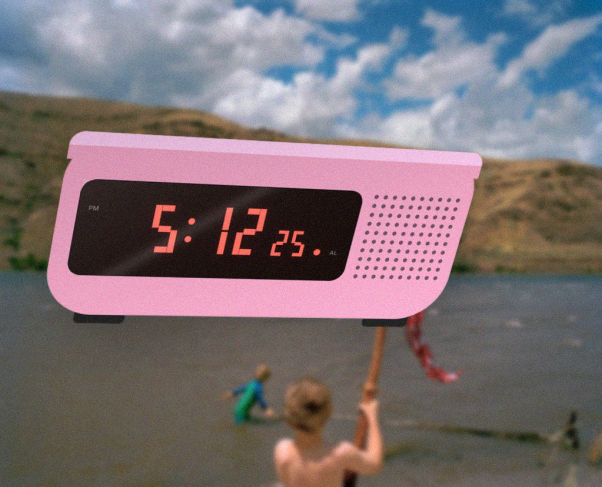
5:12:25
